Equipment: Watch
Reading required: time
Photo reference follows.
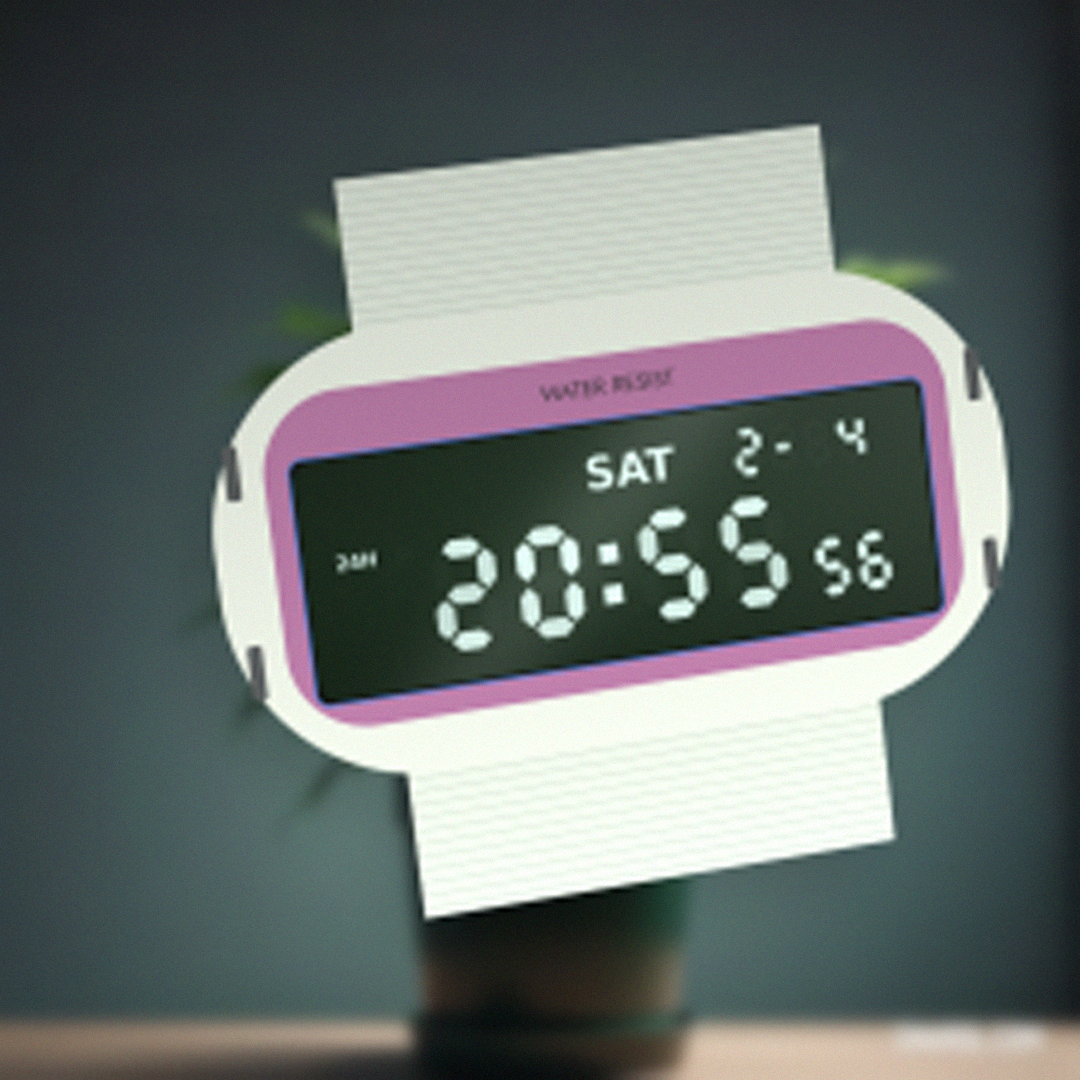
20:55:56
